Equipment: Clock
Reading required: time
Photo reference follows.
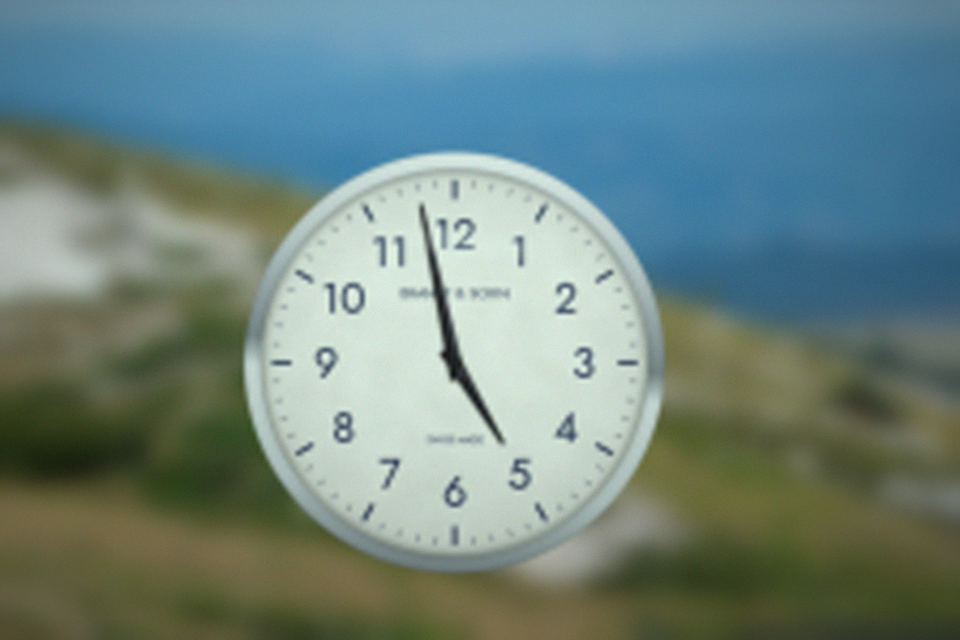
4:58
